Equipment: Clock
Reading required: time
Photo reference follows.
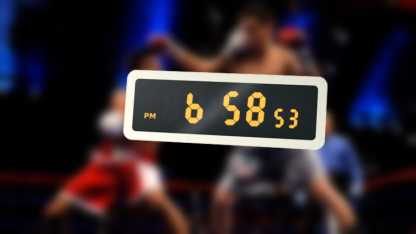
6:58:53
